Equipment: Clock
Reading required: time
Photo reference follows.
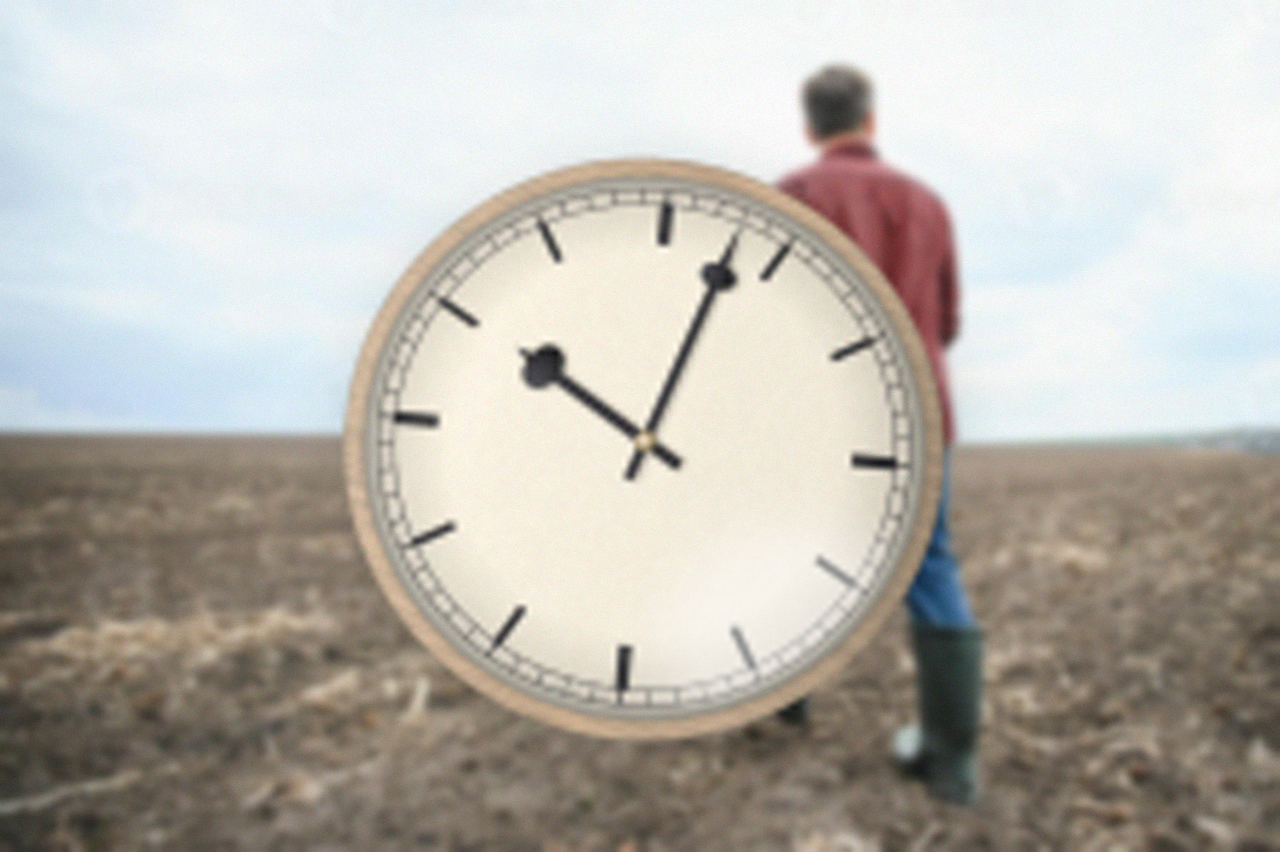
10:03
